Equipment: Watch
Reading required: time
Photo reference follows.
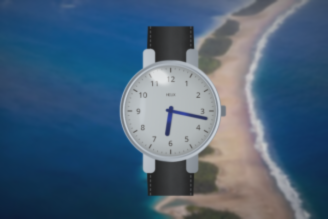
6:17
